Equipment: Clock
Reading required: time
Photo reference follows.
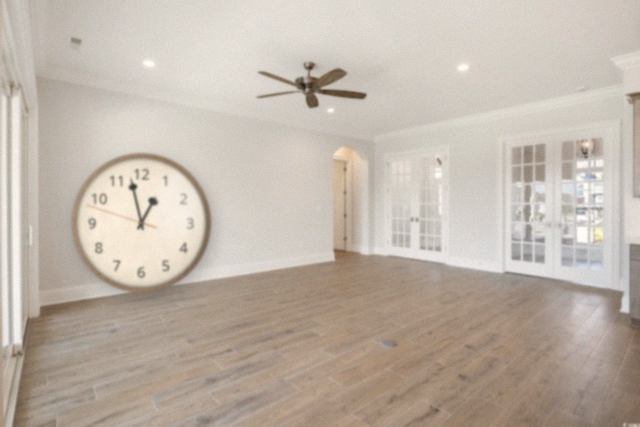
12:57:48
